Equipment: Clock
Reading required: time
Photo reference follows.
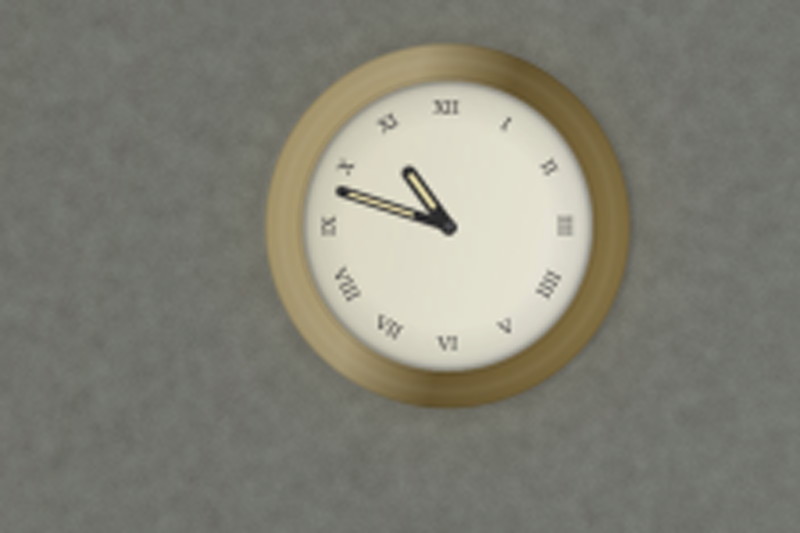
10:48
